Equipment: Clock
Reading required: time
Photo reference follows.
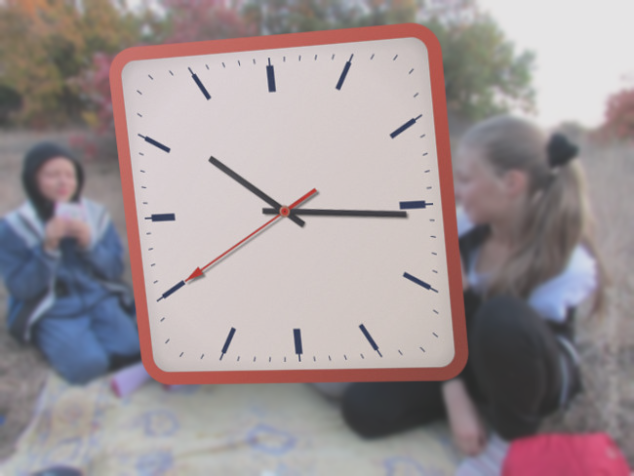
10:15:40
